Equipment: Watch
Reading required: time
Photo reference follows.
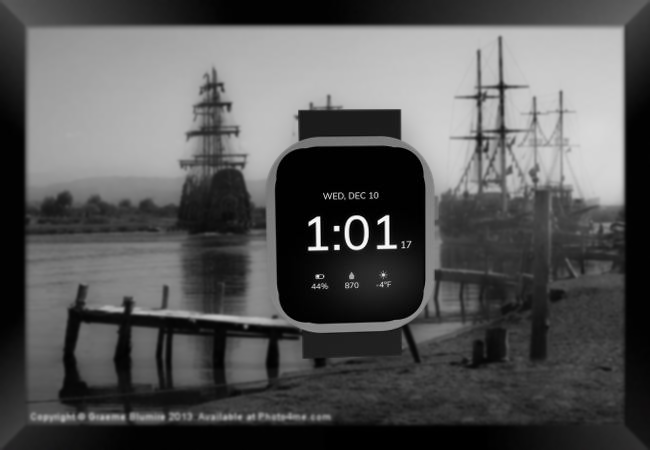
1:01:17
